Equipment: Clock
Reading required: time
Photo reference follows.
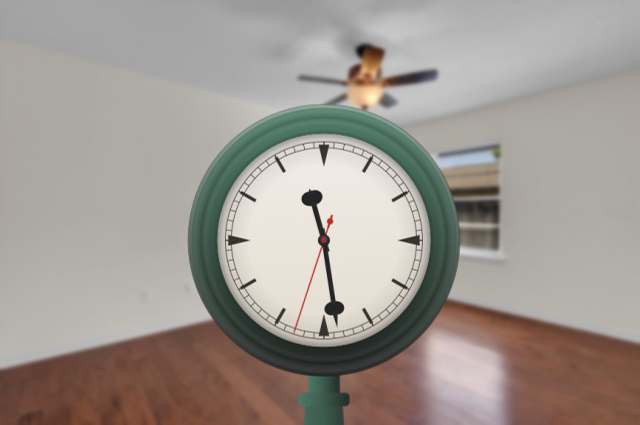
11:28:33
